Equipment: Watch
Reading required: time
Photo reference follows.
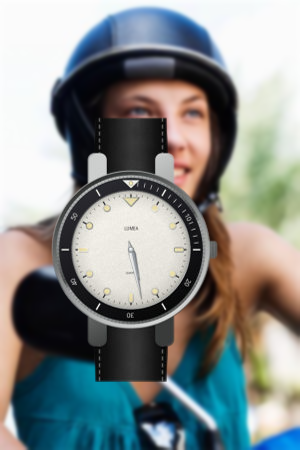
5:28
